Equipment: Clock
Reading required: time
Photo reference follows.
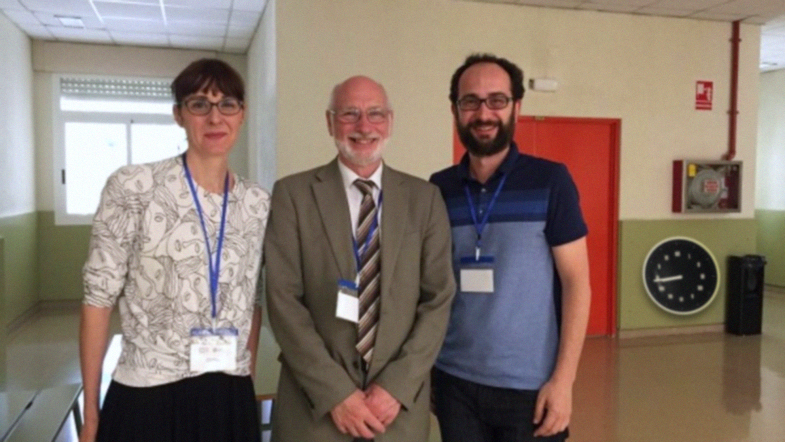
8:44
